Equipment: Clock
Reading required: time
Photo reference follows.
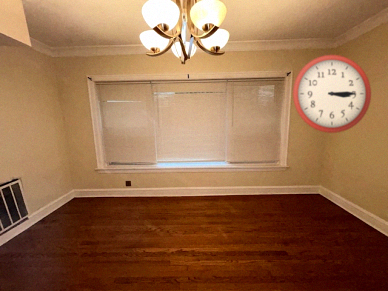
3:15
